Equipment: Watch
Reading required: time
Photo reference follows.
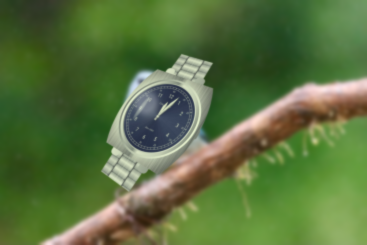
12:03
